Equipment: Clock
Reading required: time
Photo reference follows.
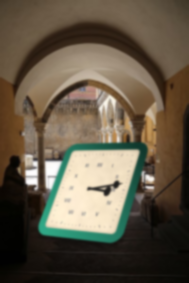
3:13
